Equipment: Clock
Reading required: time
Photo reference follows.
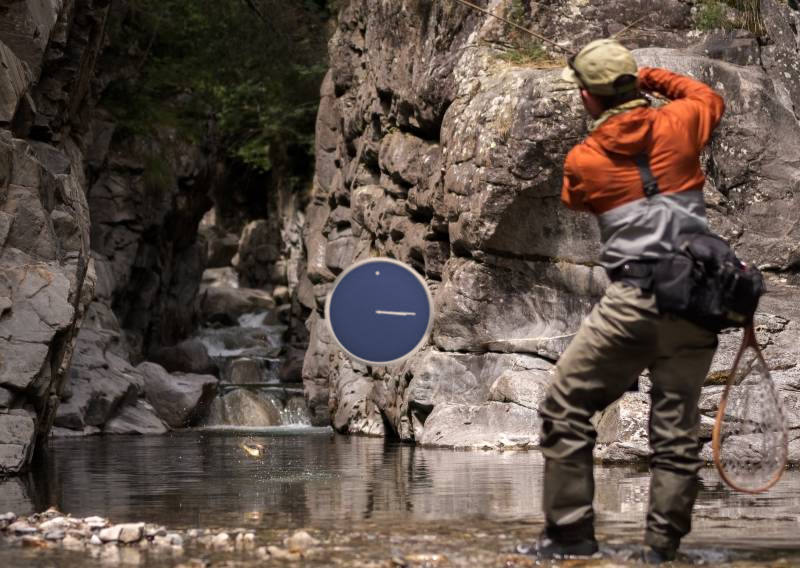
3:16
